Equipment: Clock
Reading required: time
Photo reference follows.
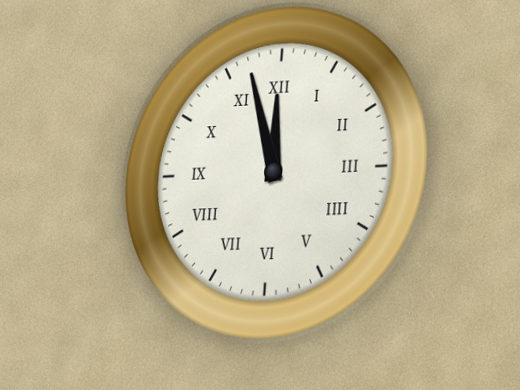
11:57
